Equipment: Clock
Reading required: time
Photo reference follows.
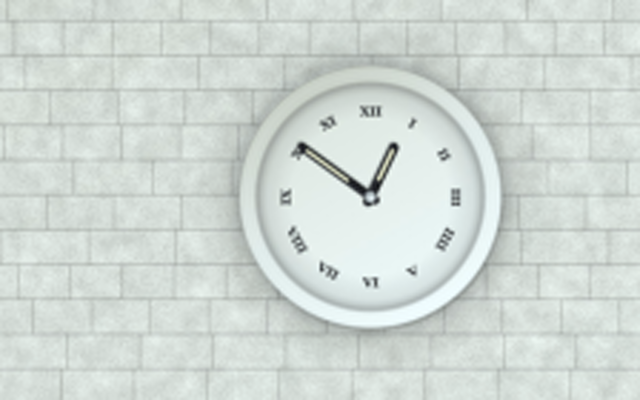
12:51
